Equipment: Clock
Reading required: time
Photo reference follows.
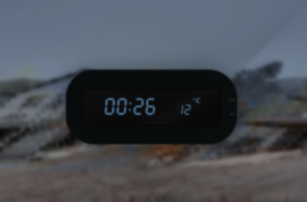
0:26
